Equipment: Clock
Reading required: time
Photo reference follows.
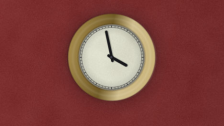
3:58
